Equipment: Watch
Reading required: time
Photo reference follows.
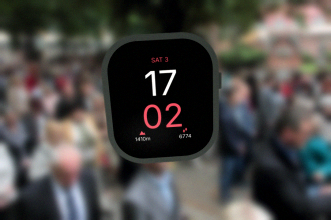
17:02
